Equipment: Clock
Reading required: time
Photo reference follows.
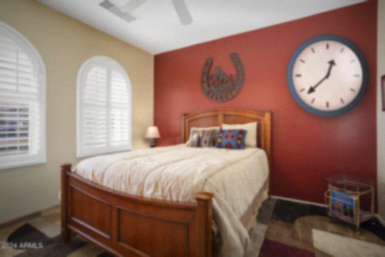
12:38
